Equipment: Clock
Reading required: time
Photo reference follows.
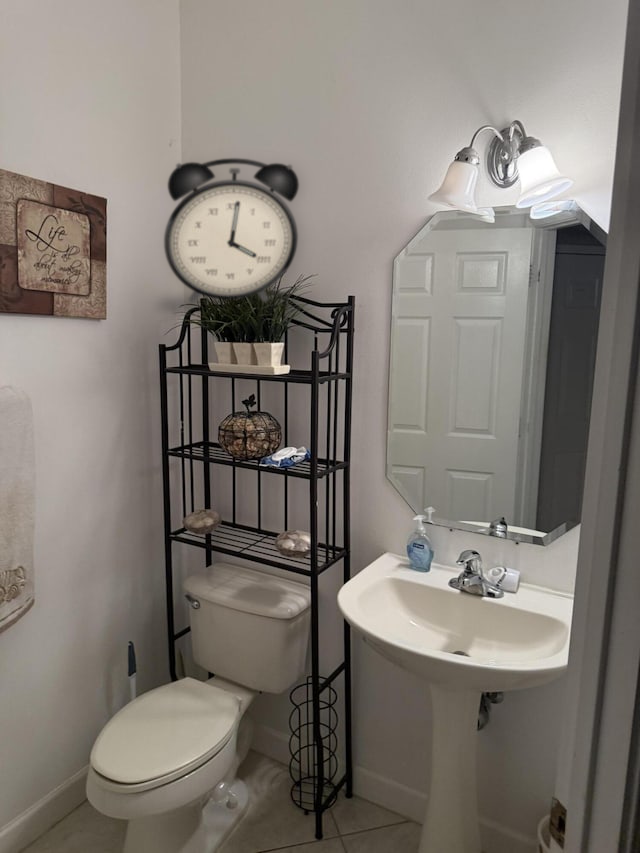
4:01
